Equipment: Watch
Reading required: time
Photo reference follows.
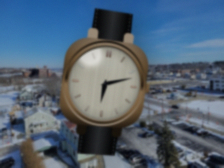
6:12
